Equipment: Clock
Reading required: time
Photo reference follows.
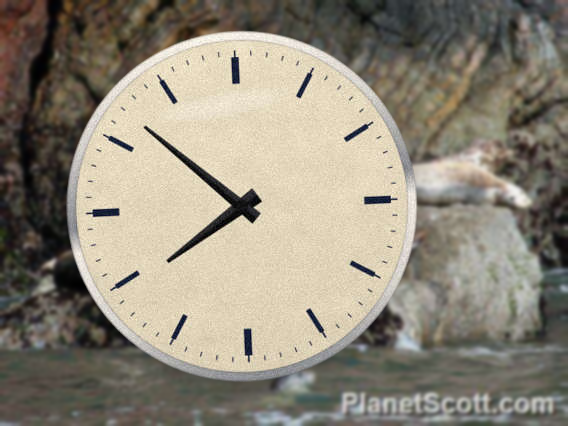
7:52
